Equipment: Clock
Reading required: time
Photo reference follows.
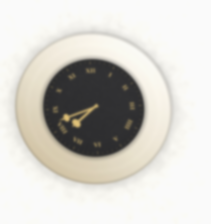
7:42
